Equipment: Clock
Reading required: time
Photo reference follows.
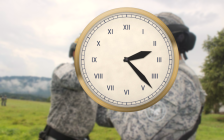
2:23
